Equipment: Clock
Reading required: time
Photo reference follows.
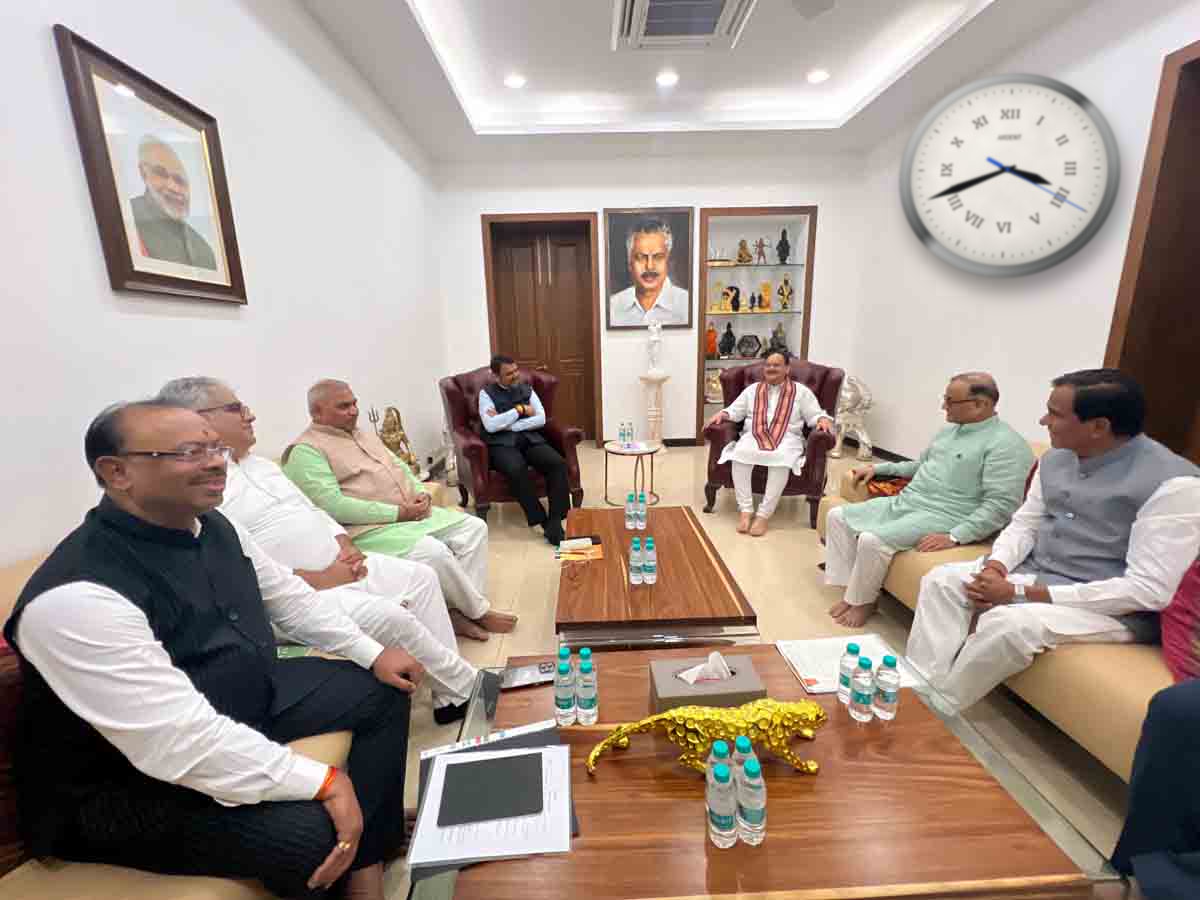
3:41:20
